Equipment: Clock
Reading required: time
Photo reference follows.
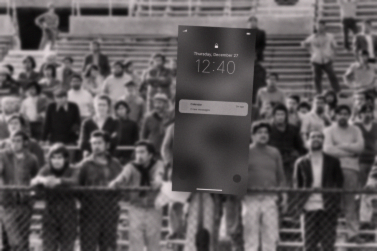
12:40
